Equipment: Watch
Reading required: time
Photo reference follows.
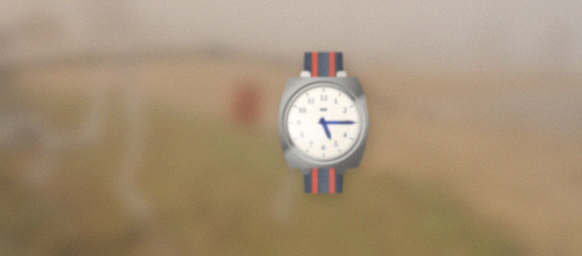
5:15
